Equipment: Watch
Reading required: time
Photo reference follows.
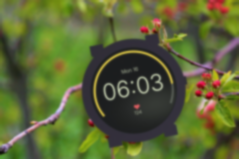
6:03
